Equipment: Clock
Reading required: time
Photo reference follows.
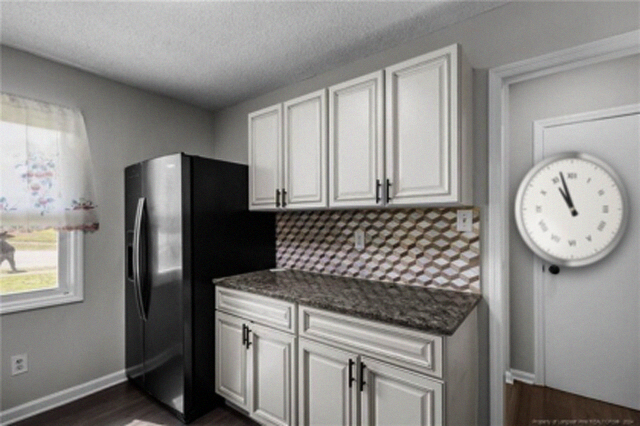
10:57
